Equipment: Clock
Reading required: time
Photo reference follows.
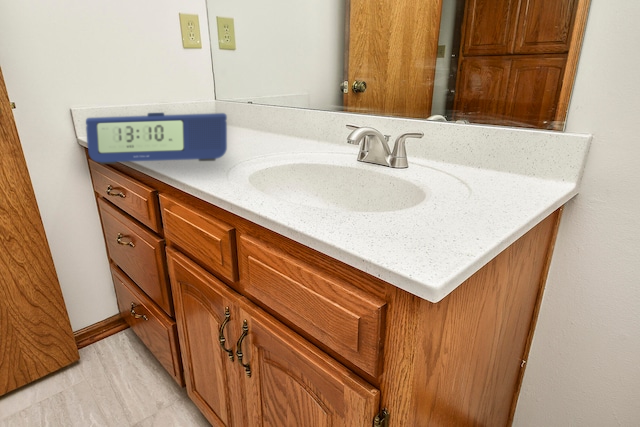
13:10
